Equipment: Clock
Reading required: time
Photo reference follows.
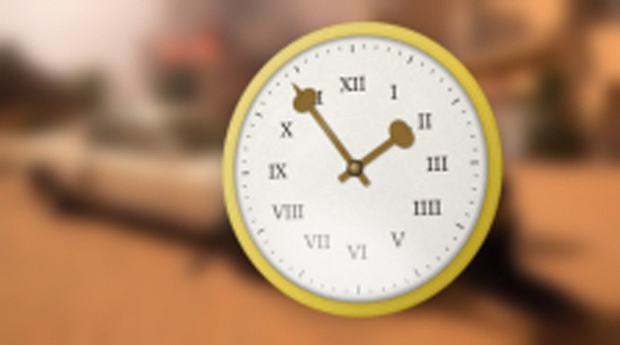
1:54
